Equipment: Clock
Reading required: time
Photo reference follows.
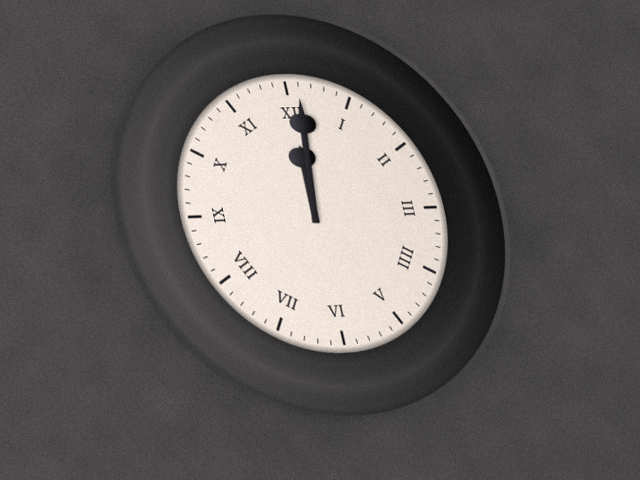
12:01
